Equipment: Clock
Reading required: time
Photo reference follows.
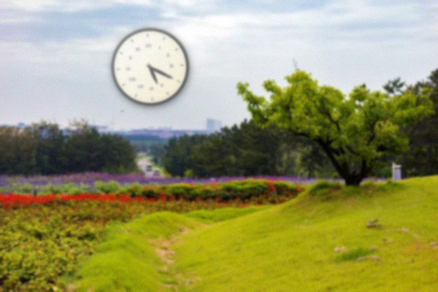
5:20
